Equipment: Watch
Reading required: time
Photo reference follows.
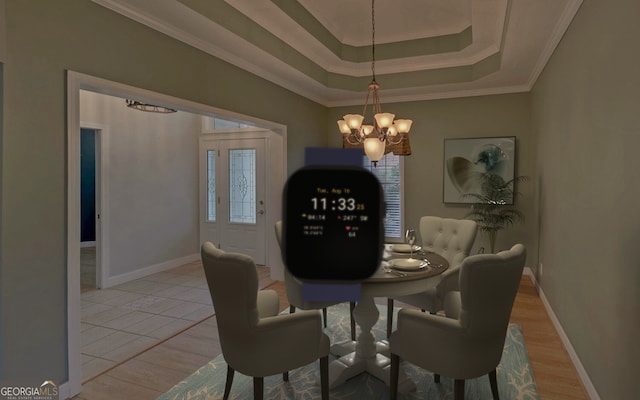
11:33
